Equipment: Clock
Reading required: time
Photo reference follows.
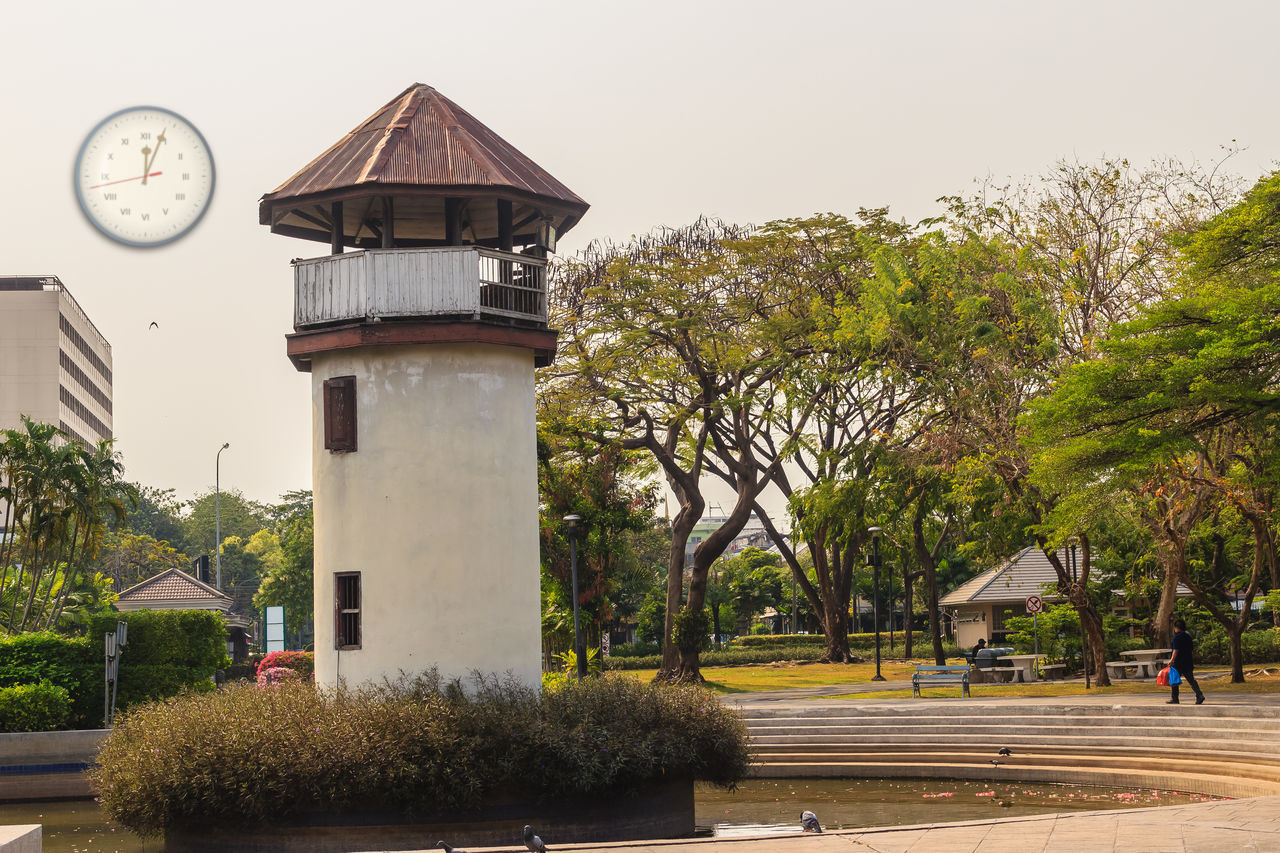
12:03:43
